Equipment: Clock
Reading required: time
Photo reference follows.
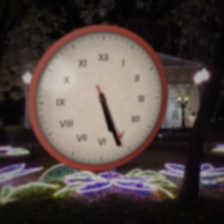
5:26:26
